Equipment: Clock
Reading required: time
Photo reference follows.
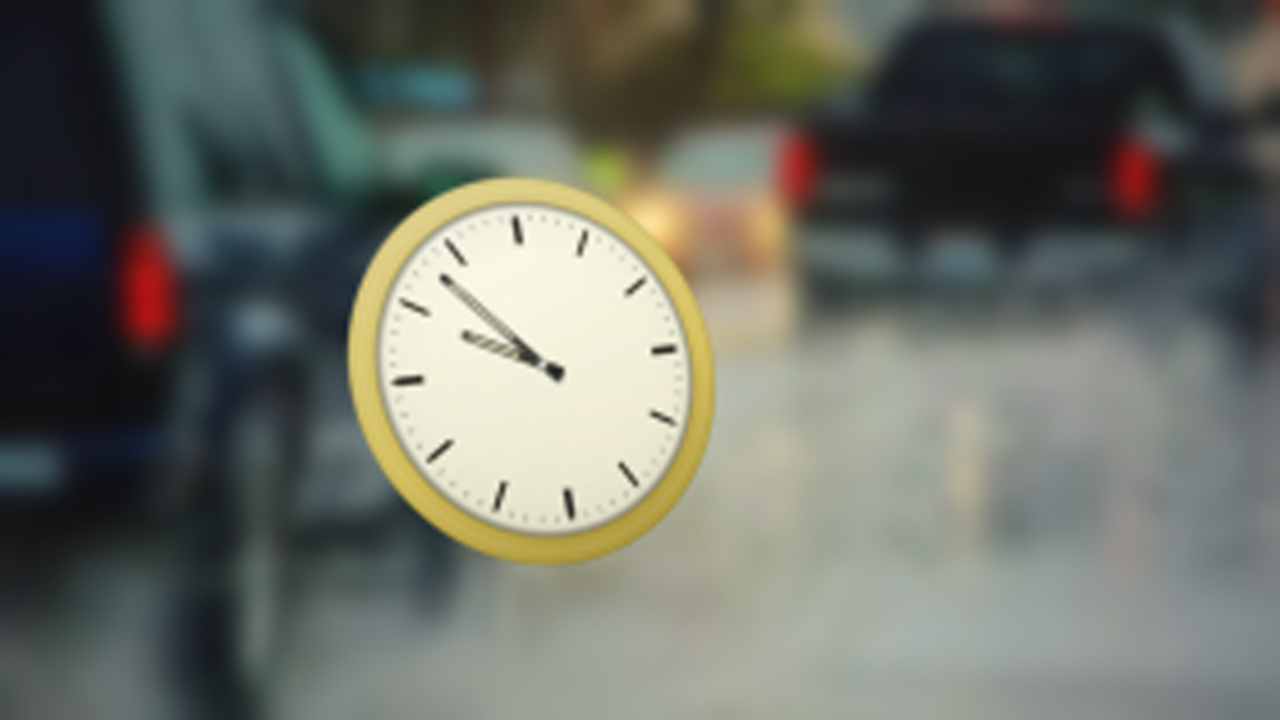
9:53
